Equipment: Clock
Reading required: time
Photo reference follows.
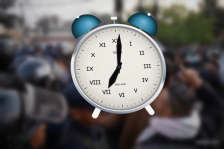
7:01
